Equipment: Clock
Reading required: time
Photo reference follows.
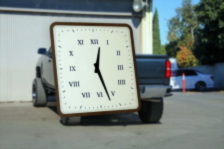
12:27
